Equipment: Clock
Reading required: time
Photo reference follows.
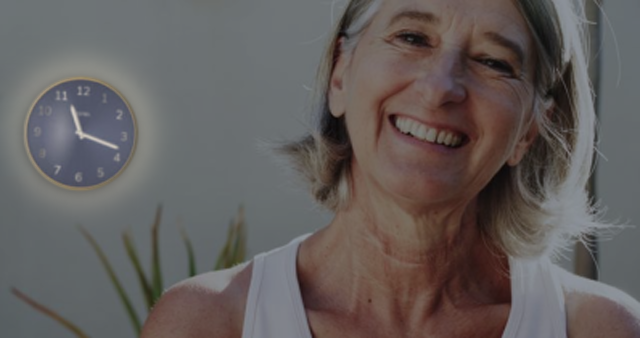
11:18
